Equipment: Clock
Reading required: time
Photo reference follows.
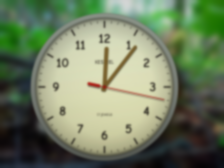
12:06:17
